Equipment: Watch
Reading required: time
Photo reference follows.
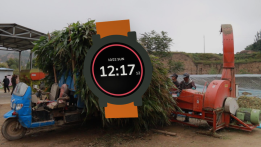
12:17
